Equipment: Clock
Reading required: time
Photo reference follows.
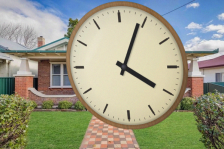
4:04
